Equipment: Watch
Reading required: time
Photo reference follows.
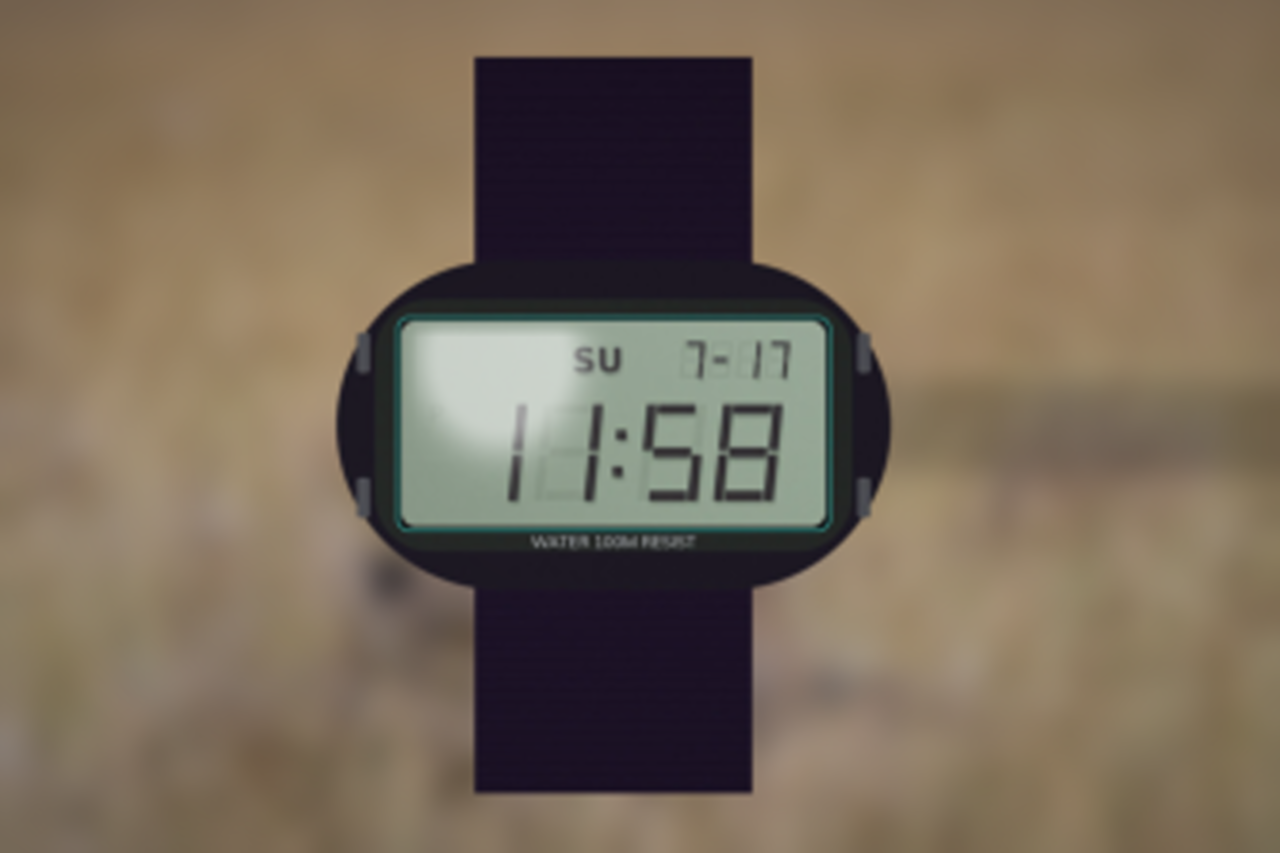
11:58
